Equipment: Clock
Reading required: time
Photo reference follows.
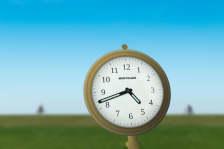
4:42
